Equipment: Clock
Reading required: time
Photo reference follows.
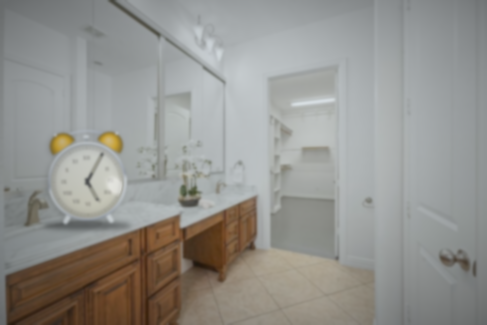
5:05
